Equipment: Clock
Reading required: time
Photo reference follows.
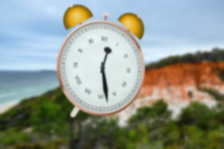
12:28
